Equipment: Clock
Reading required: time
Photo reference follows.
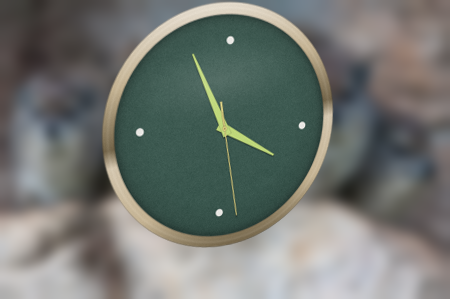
3:55:28
